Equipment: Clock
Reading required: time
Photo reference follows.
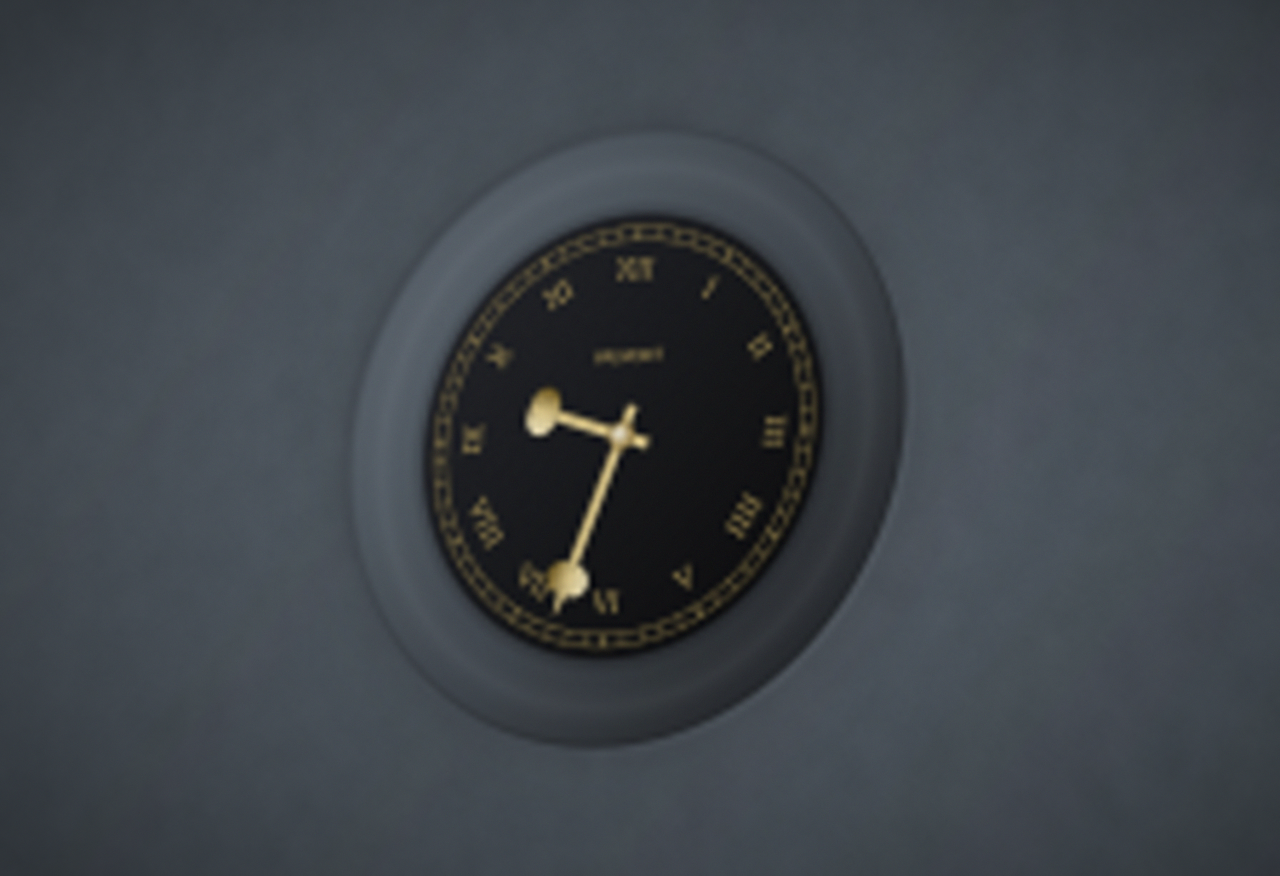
9:33
